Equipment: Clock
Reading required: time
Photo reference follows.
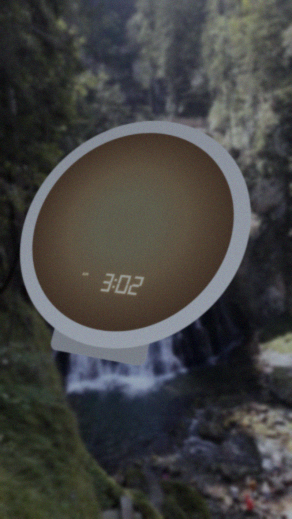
3:02
